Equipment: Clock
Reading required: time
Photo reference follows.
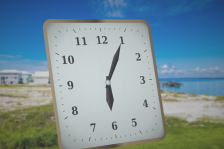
6:05
